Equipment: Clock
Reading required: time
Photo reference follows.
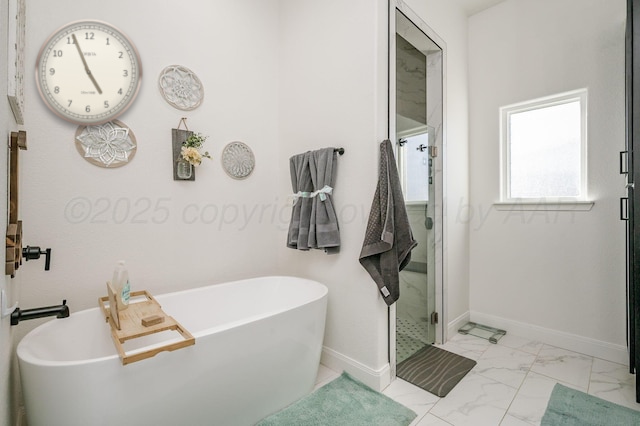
4:56
